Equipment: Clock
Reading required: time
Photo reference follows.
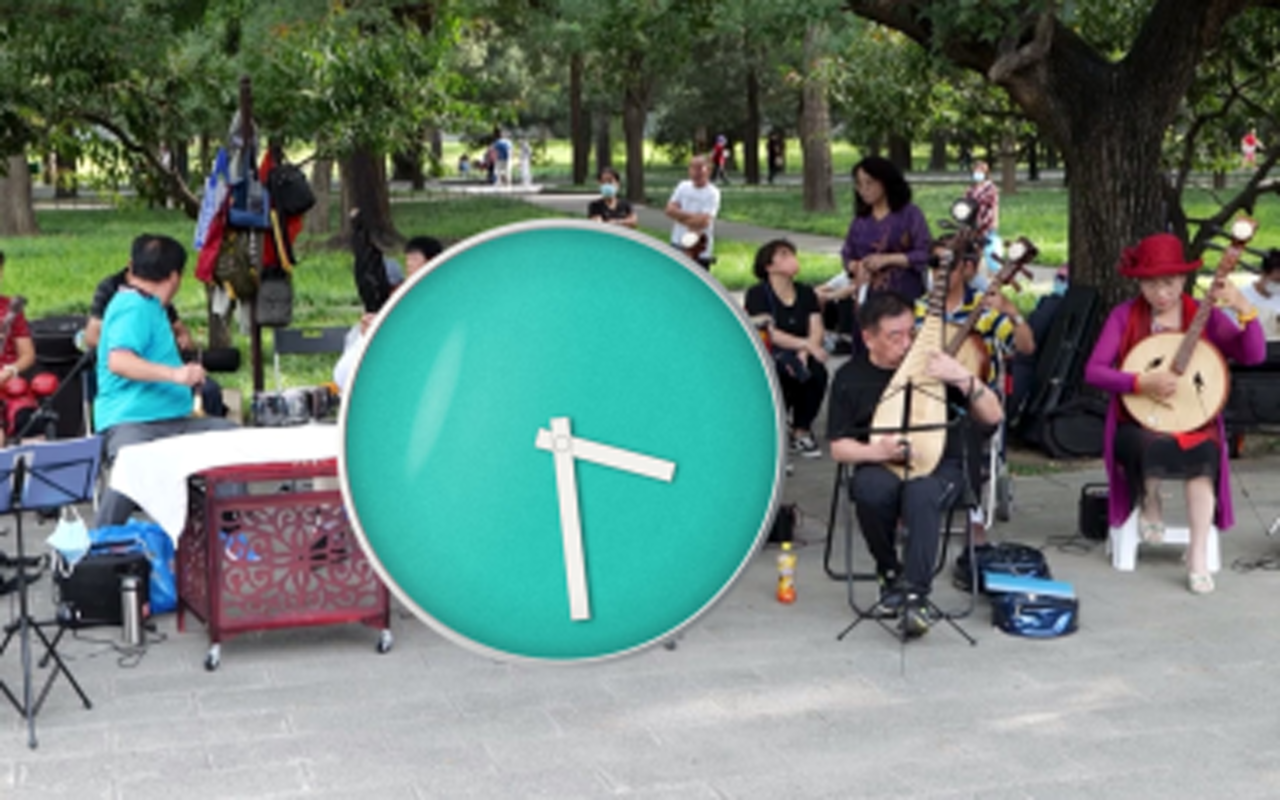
3:29
